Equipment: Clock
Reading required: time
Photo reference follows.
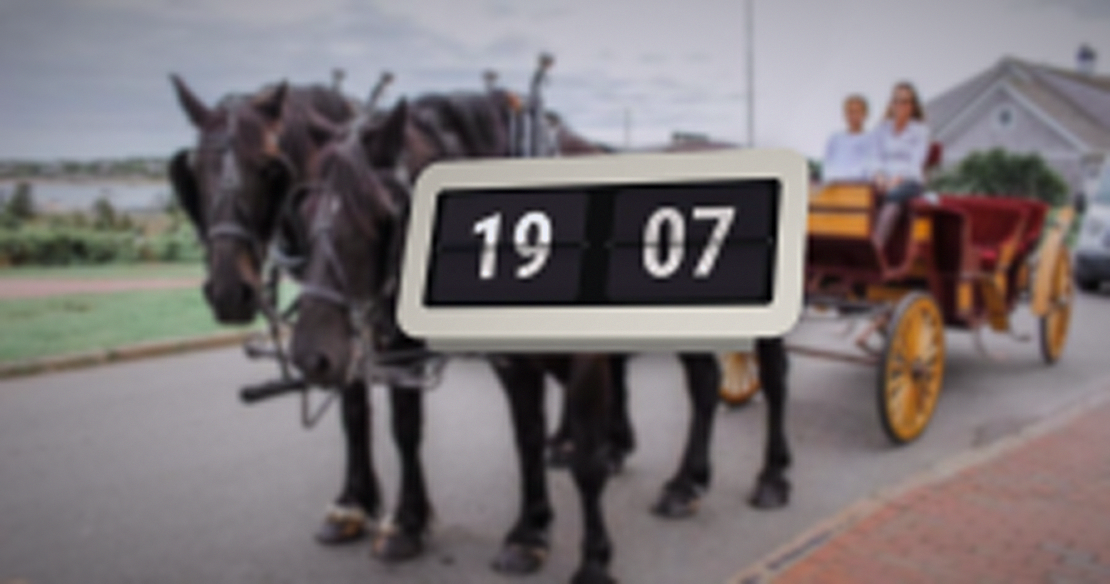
19:07
